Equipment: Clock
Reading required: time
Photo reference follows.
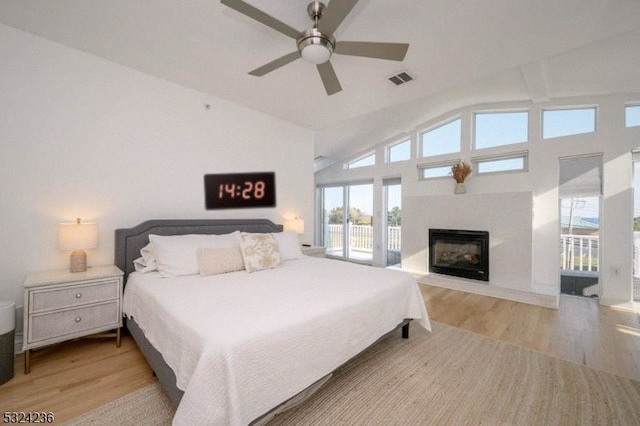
14:28
